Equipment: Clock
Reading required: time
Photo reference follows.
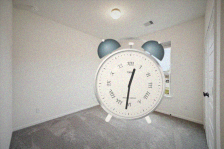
12:31
